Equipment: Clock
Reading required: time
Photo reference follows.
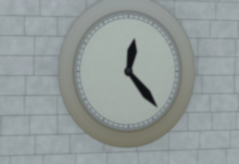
12:23
